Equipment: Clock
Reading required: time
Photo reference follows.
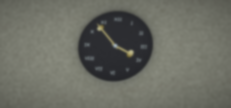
3:53
